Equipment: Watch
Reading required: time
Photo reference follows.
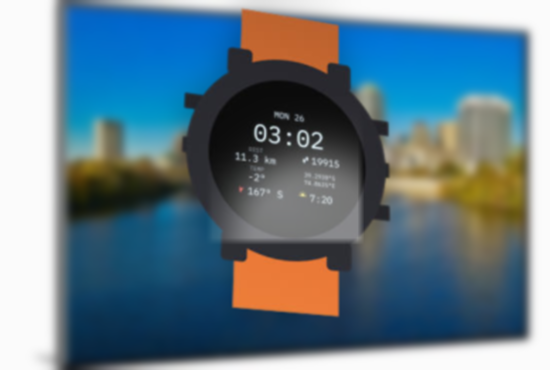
3:02
